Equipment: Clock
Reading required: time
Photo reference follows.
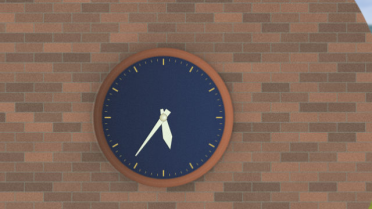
5:36
